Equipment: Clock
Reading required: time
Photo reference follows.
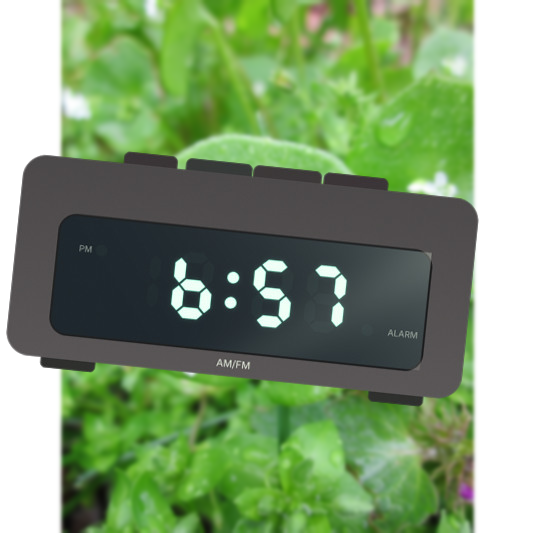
6:57
